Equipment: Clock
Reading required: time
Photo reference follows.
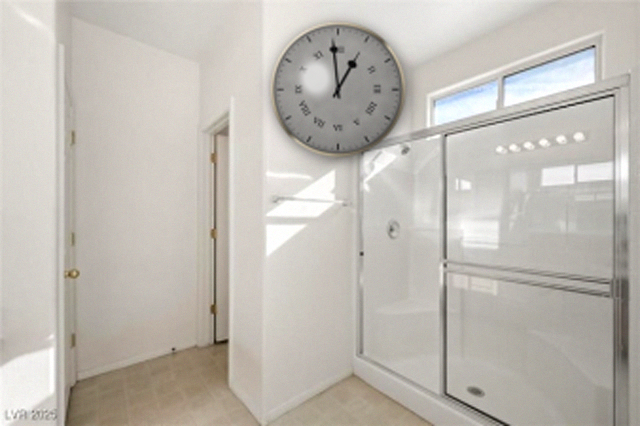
12:59
